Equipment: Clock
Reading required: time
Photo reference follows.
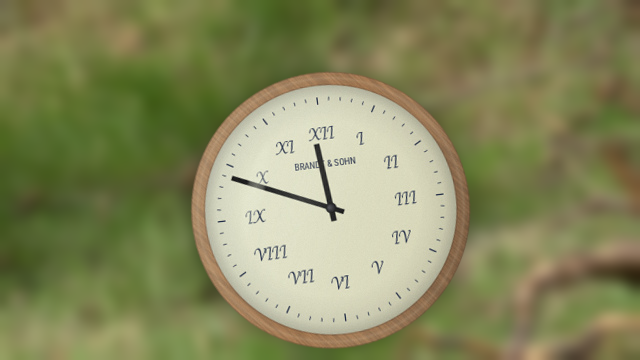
11:49
